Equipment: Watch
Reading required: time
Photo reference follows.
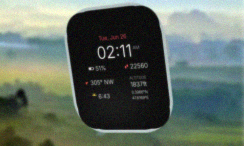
2:11
